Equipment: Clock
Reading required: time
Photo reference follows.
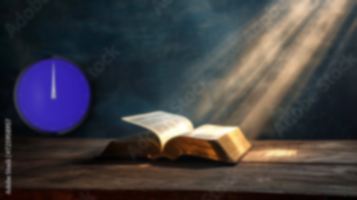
12:00
